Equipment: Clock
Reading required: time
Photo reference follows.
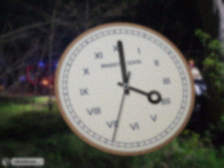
4:00:34
